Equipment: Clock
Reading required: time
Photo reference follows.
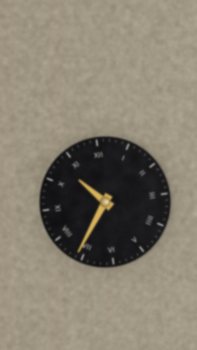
10:36
